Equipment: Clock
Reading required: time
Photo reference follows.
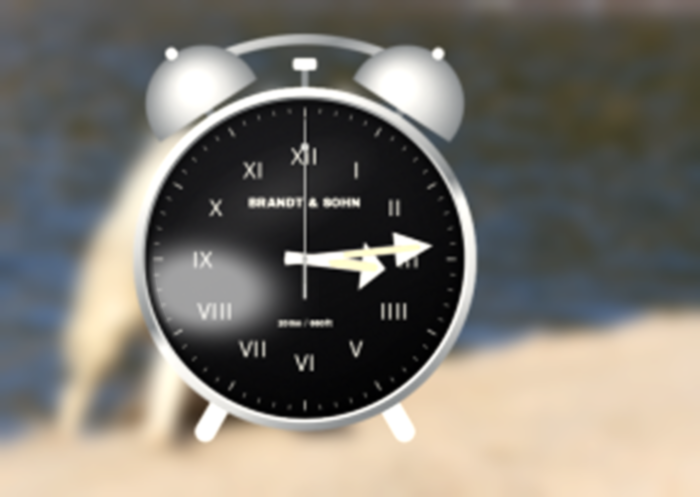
3:14:00
